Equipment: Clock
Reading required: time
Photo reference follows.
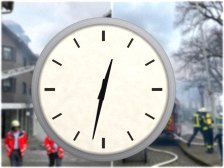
12:32
